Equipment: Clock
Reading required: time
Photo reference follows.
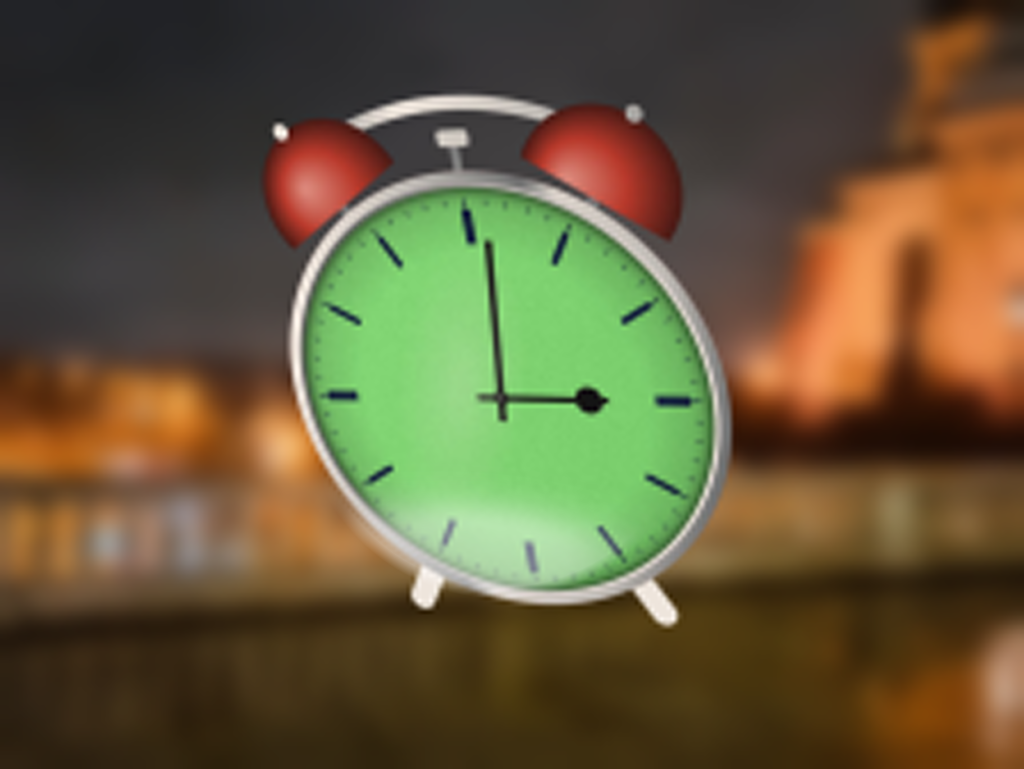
3:01
